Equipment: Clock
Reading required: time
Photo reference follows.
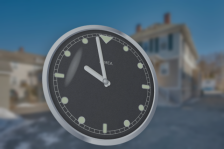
9:58
